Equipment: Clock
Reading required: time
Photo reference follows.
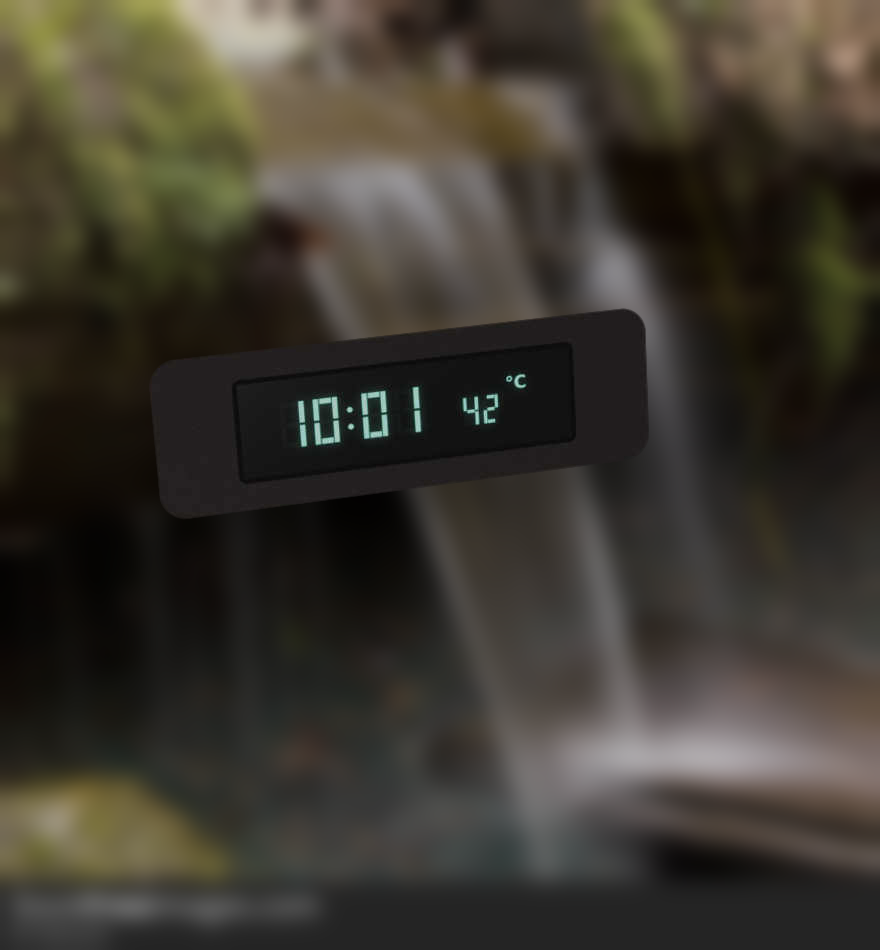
10:01
